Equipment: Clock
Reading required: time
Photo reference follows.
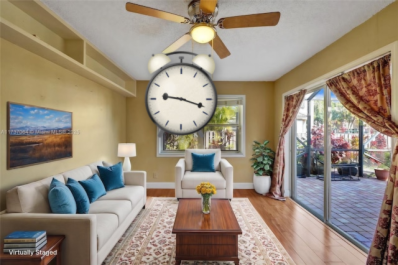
9:18
